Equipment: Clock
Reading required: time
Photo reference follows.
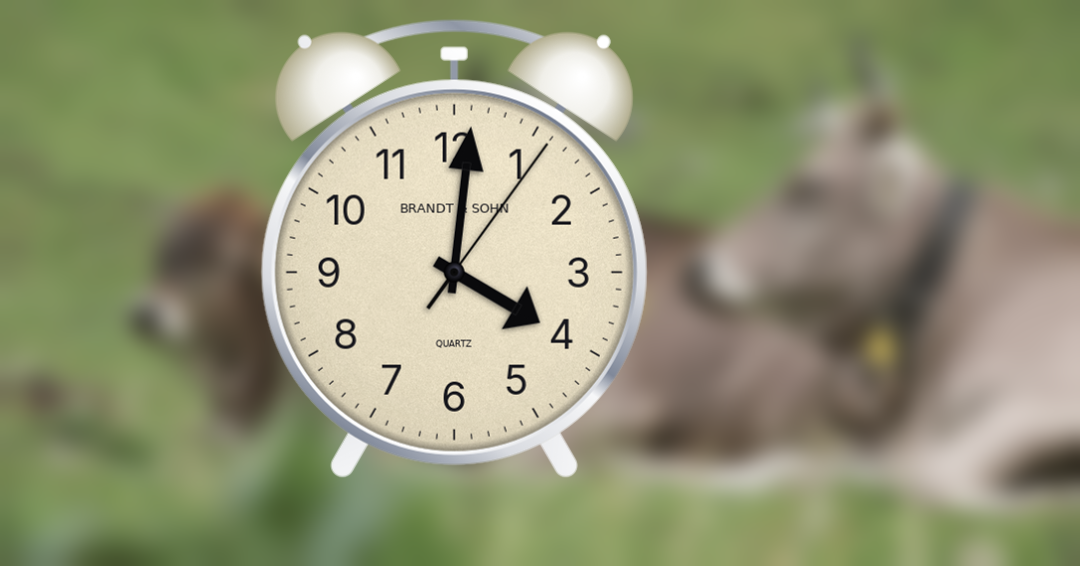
4:01:06
